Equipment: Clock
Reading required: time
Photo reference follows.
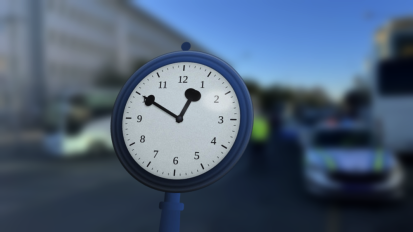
12:50
